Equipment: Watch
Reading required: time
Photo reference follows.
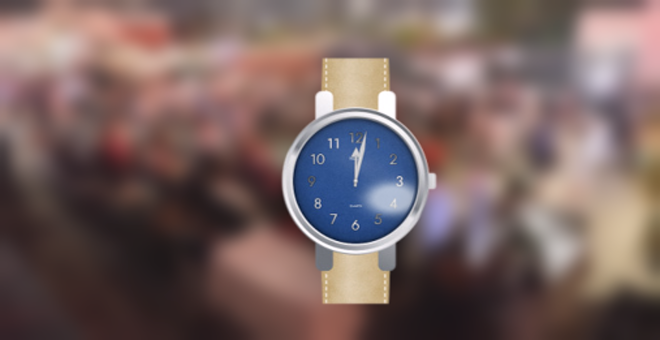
12:02
